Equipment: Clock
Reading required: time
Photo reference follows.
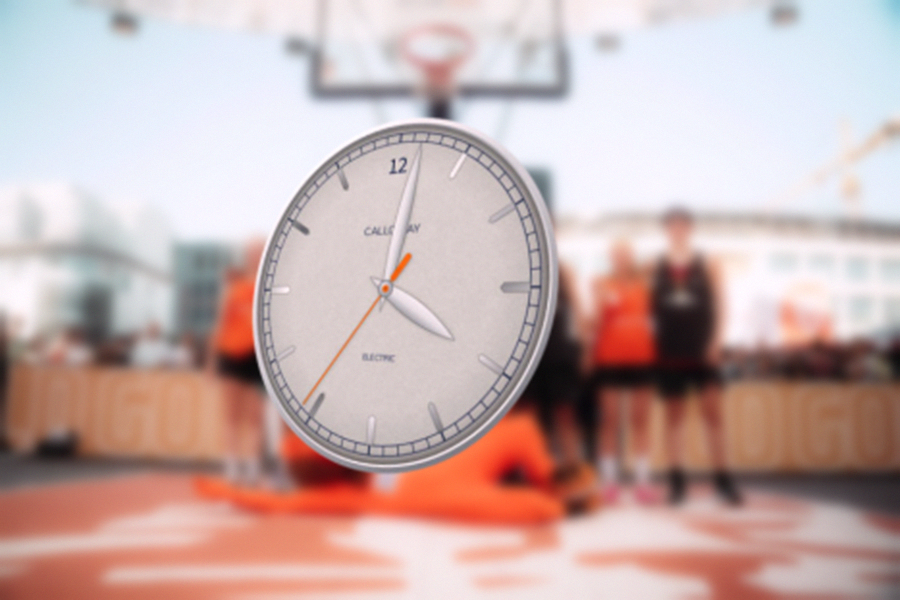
4:01:36
